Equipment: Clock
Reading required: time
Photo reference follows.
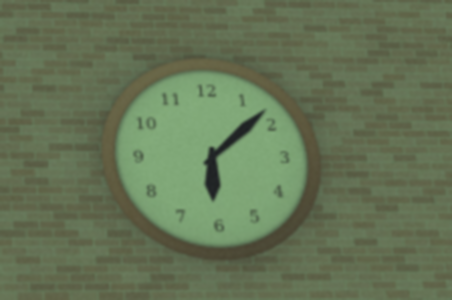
6:08
